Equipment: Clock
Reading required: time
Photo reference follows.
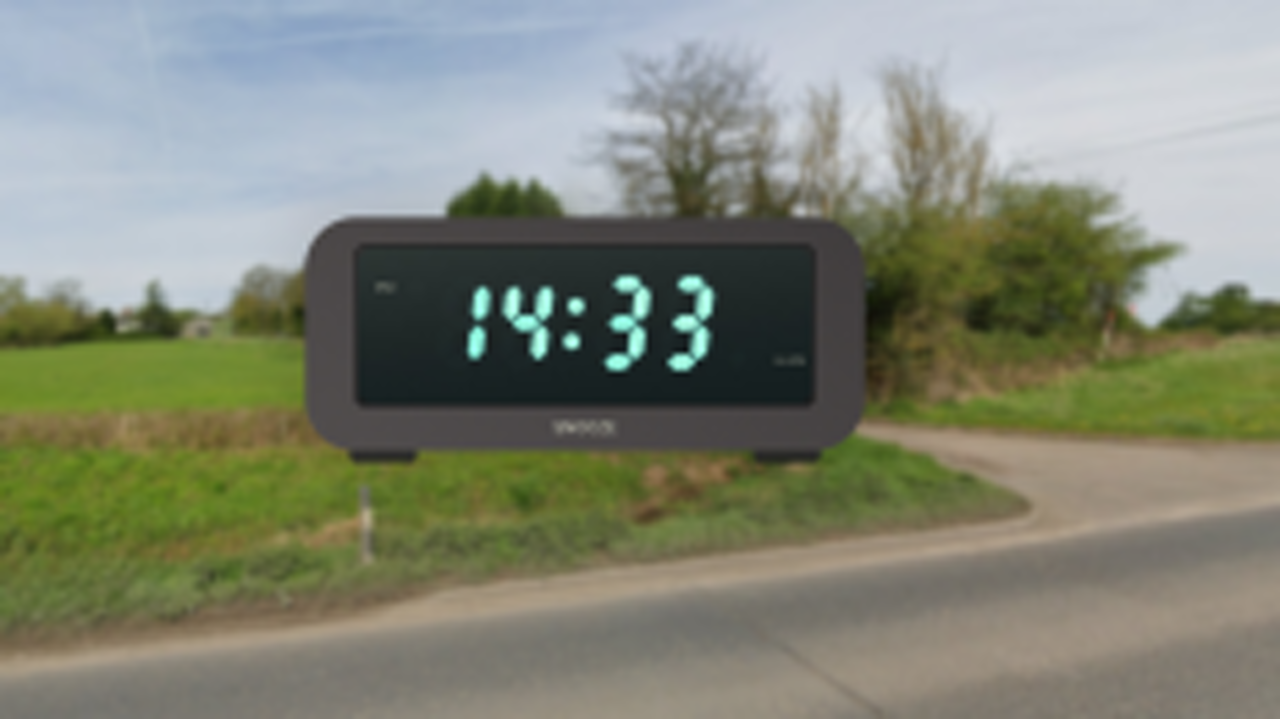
14:33
